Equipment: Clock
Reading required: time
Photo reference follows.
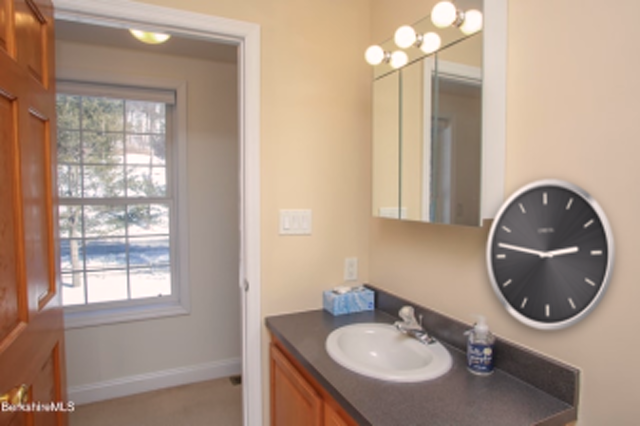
2:47
